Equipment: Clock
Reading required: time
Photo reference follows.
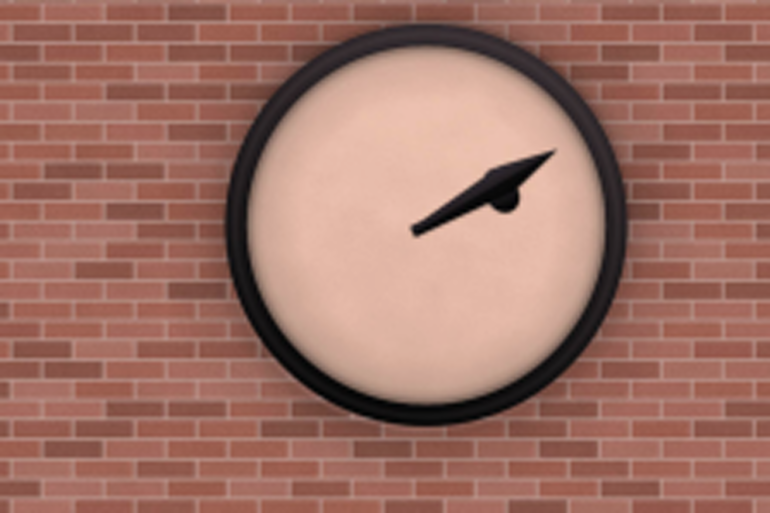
2:10
